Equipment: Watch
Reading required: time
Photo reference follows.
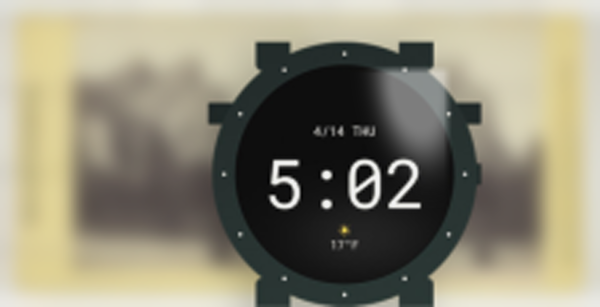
5:02
